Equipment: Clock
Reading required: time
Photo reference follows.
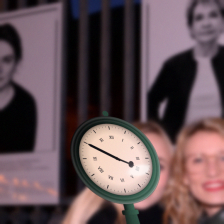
3:50
